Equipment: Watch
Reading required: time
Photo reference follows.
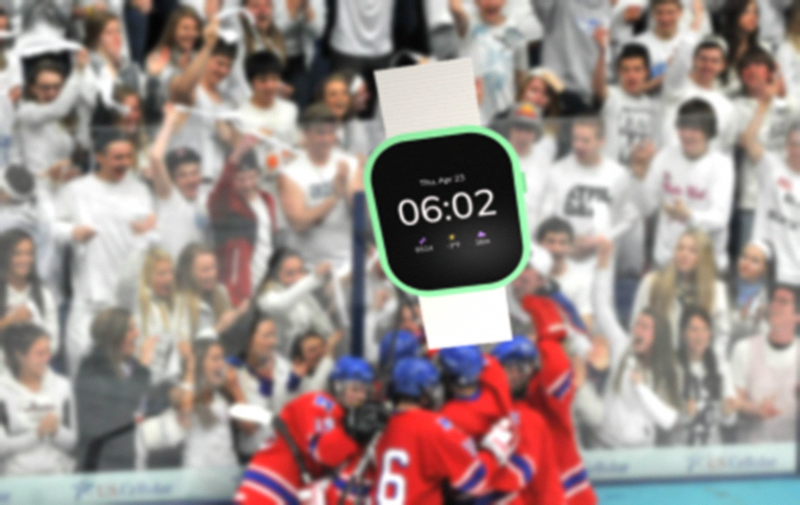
6:02
